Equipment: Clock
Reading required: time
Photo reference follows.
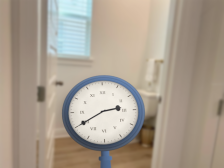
2:40
